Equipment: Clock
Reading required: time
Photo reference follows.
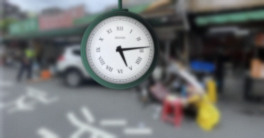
5:14
